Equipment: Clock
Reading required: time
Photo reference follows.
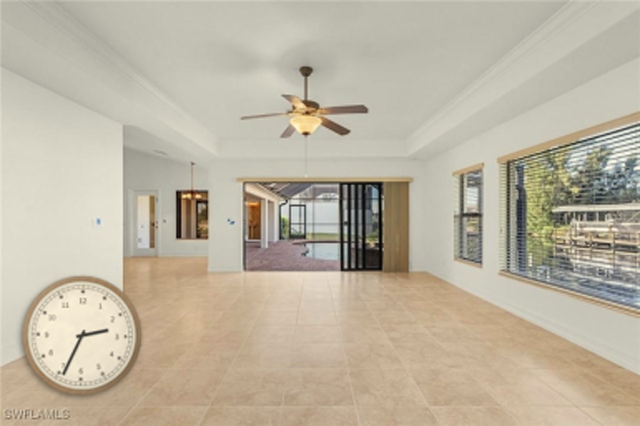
2:34
